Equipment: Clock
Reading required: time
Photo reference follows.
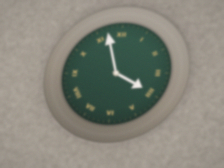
3:57
